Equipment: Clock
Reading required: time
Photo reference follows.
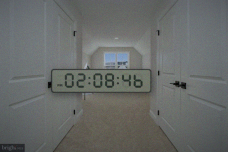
2:08:46
